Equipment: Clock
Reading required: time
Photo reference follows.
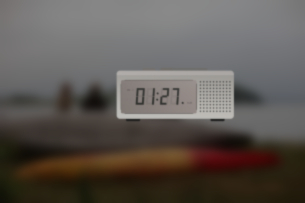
1:27
